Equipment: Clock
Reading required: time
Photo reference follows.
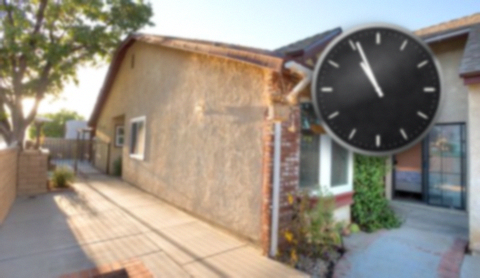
10:56
